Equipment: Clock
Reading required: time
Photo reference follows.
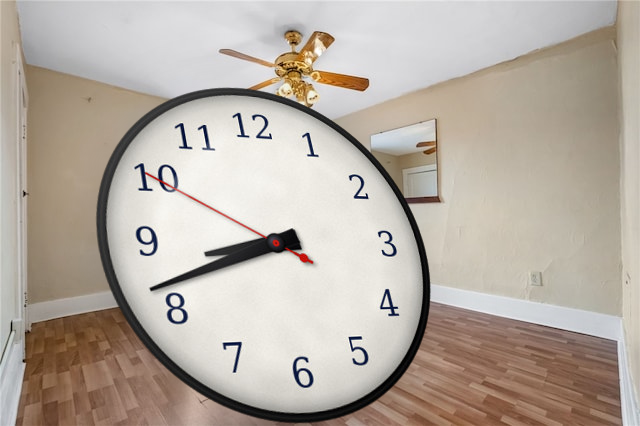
8:41:50
